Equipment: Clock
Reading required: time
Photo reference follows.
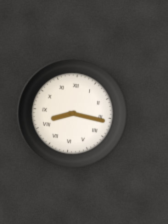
8:16
